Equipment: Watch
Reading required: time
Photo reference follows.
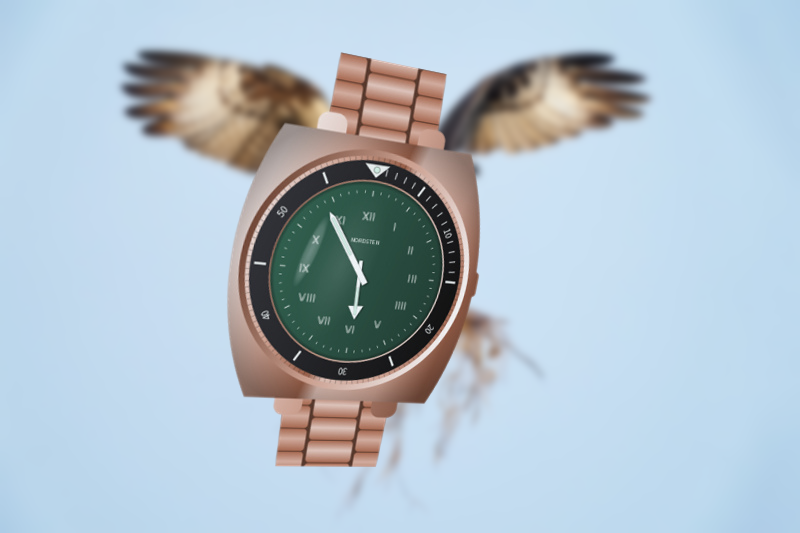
5:54
